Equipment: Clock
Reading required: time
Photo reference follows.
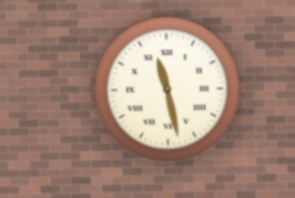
11:28
